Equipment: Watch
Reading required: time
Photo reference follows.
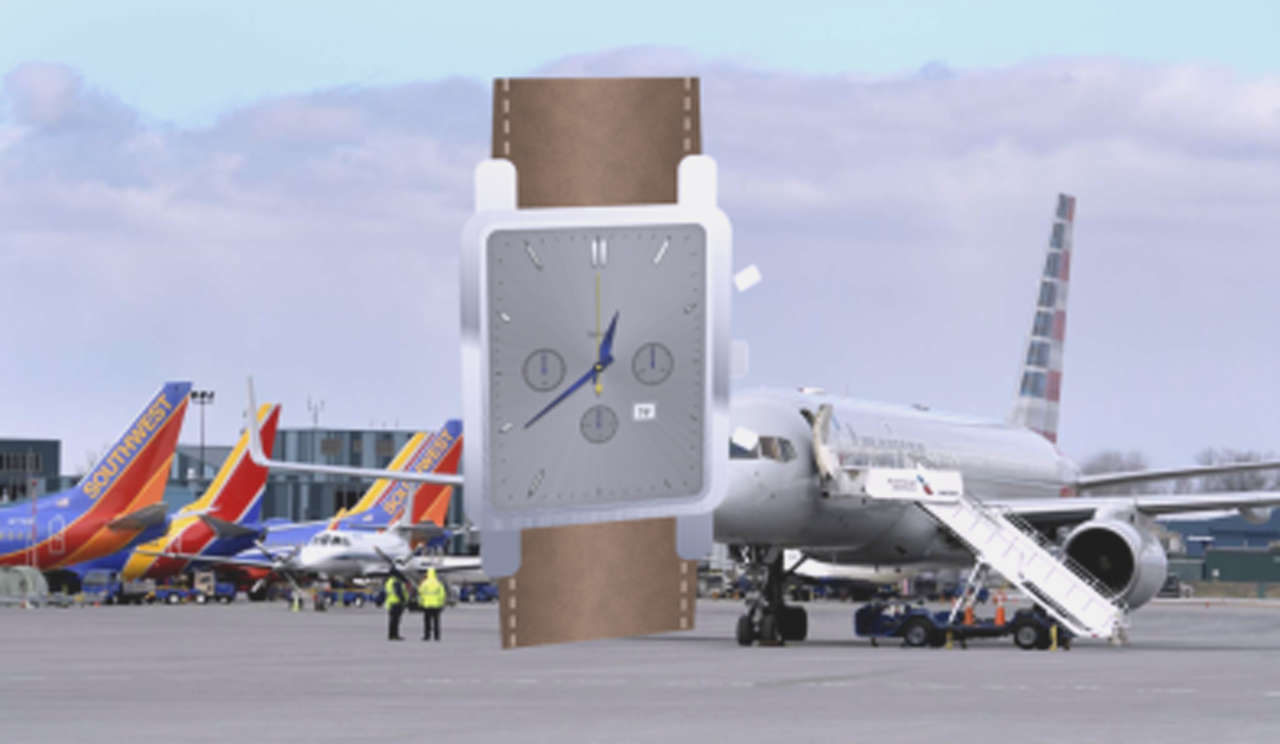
12:39
